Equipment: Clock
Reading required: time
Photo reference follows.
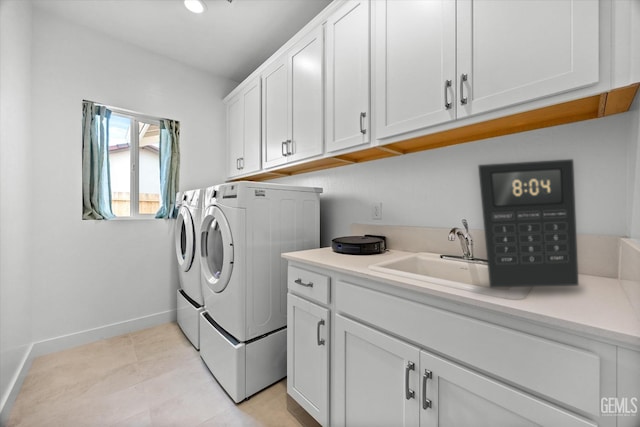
8:04
